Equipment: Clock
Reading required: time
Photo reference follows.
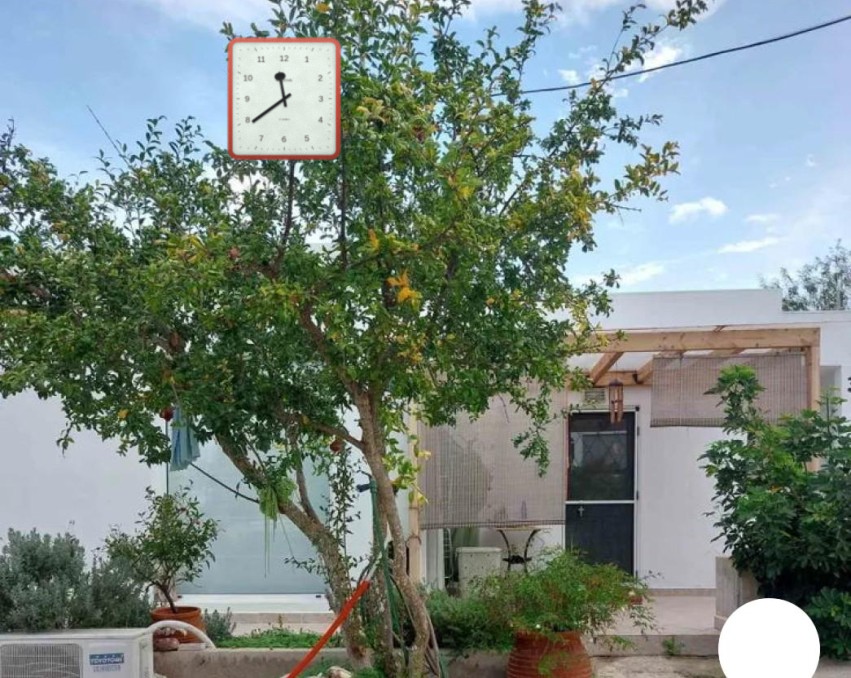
11:39
